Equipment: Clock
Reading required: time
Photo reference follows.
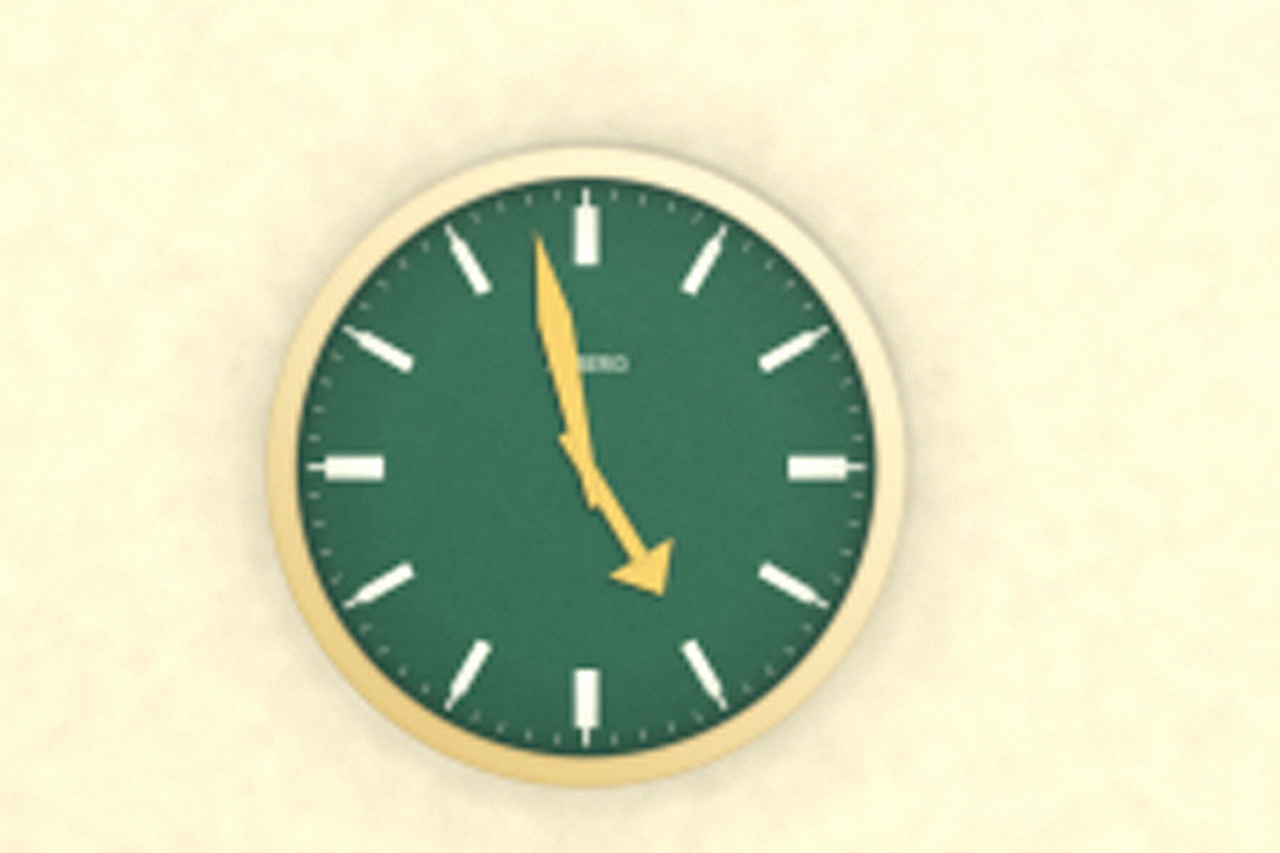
4:58
